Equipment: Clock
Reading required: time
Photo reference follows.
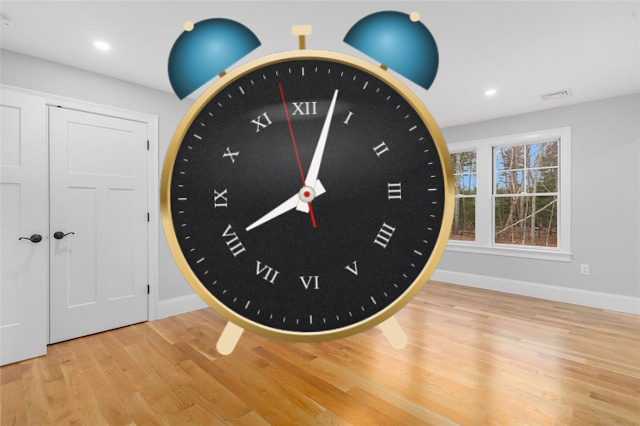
8:02:58
